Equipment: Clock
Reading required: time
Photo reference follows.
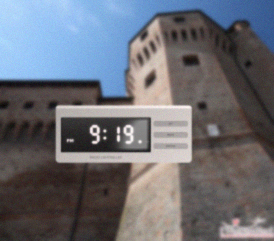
9:19
